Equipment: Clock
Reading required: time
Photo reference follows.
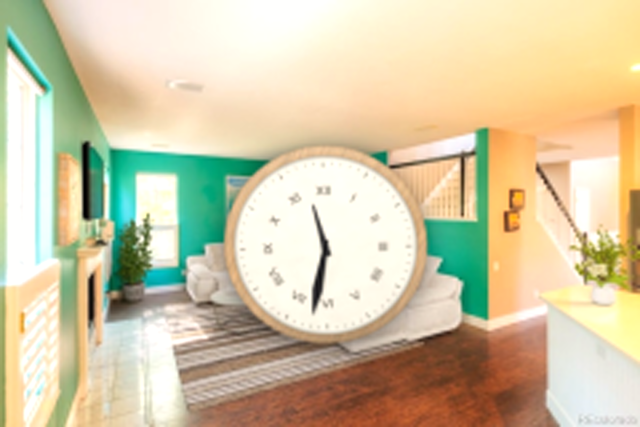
11:32
